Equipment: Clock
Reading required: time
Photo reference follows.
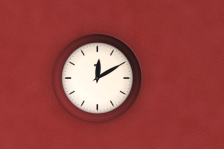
12:10
